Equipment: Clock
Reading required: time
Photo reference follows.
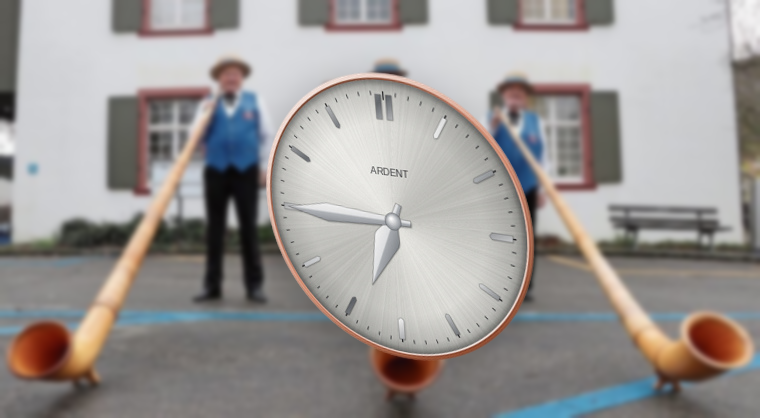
6:45
